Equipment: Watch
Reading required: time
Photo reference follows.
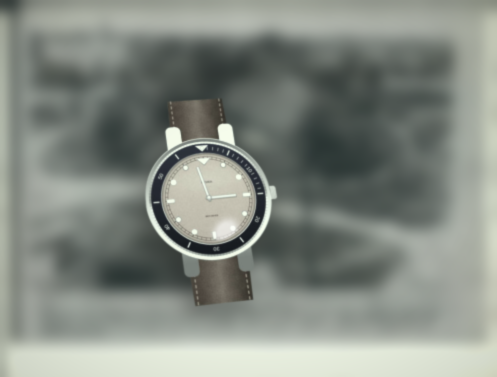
2:58
